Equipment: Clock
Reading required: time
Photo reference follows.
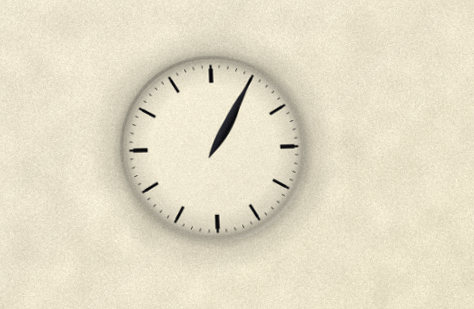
1:05
